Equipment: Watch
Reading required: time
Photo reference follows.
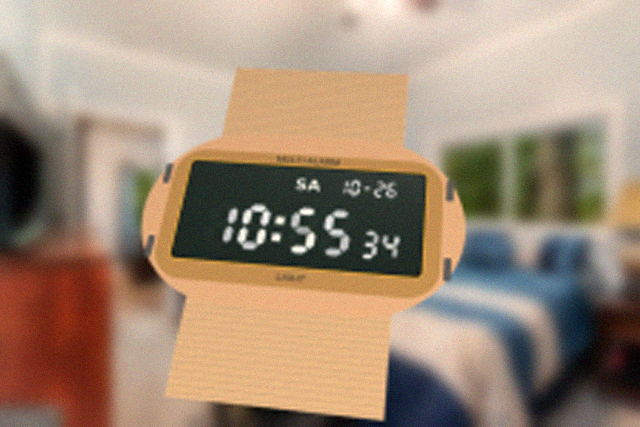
10:55:34
